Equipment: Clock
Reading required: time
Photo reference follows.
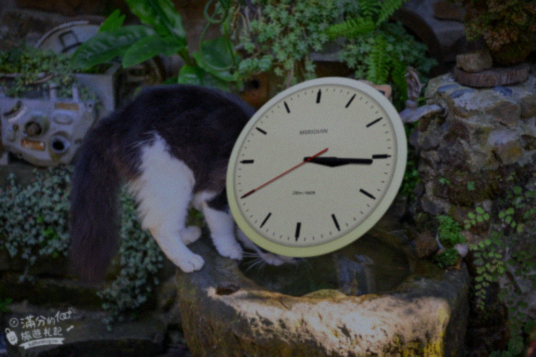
3:15:40
